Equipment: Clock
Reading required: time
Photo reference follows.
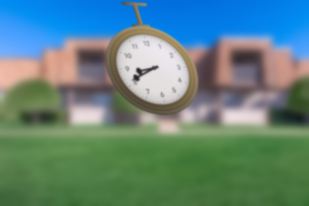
8:41
